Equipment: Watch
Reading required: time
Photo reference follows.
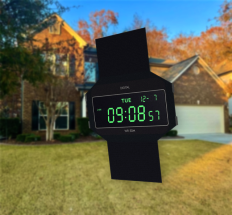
9:08:57
